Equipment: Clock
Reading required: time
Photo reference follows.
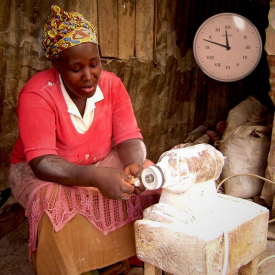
11:48
